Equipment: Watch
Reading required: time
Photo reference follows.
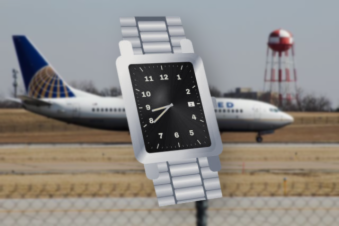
8:39
